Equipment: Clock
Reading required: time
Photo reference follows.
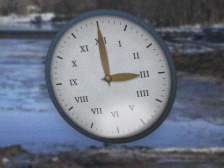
3:00
